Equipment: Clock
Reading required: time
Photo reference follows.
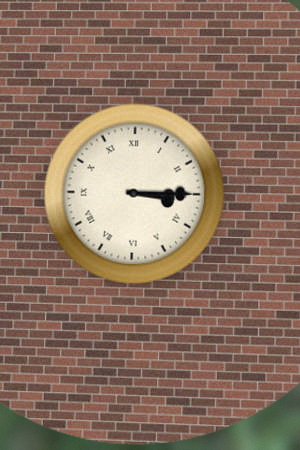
3:15
